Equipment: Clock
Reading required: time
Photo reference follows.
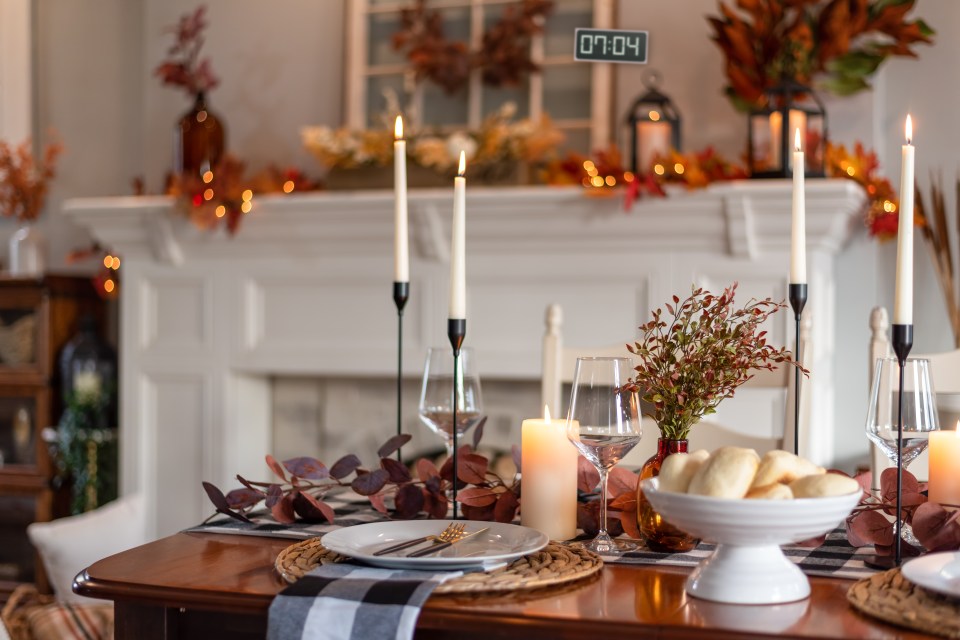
7:04
